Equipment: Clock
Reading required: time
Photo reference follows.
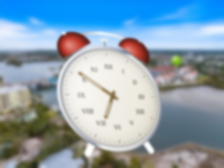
6:51
